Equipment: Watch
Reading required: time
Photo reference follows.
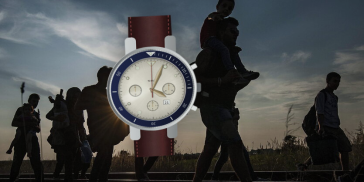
4:04
